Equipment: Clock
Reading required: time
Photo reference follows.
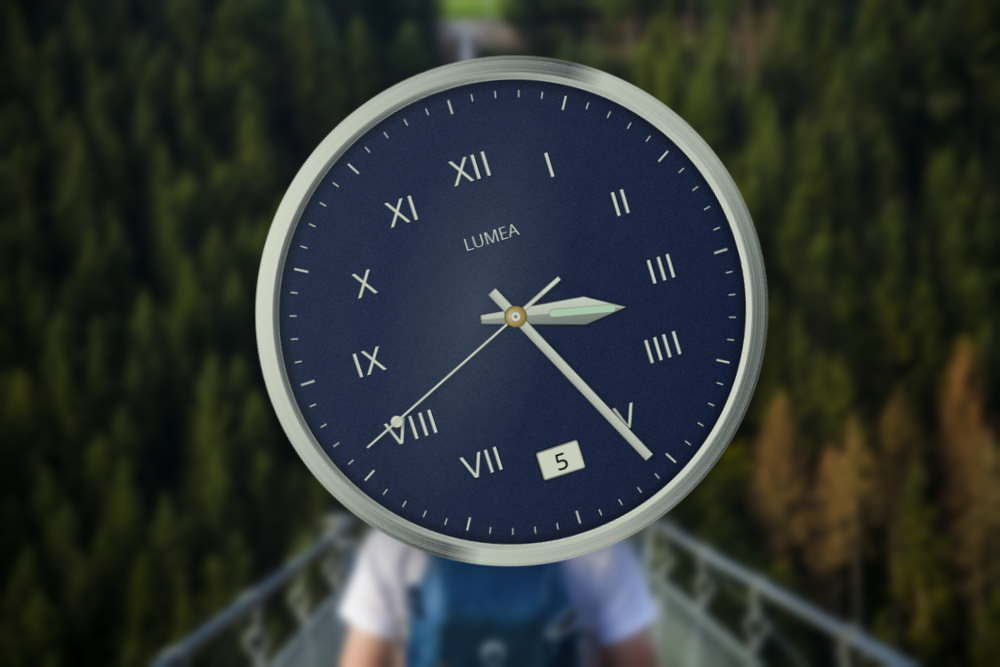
3:25:41
